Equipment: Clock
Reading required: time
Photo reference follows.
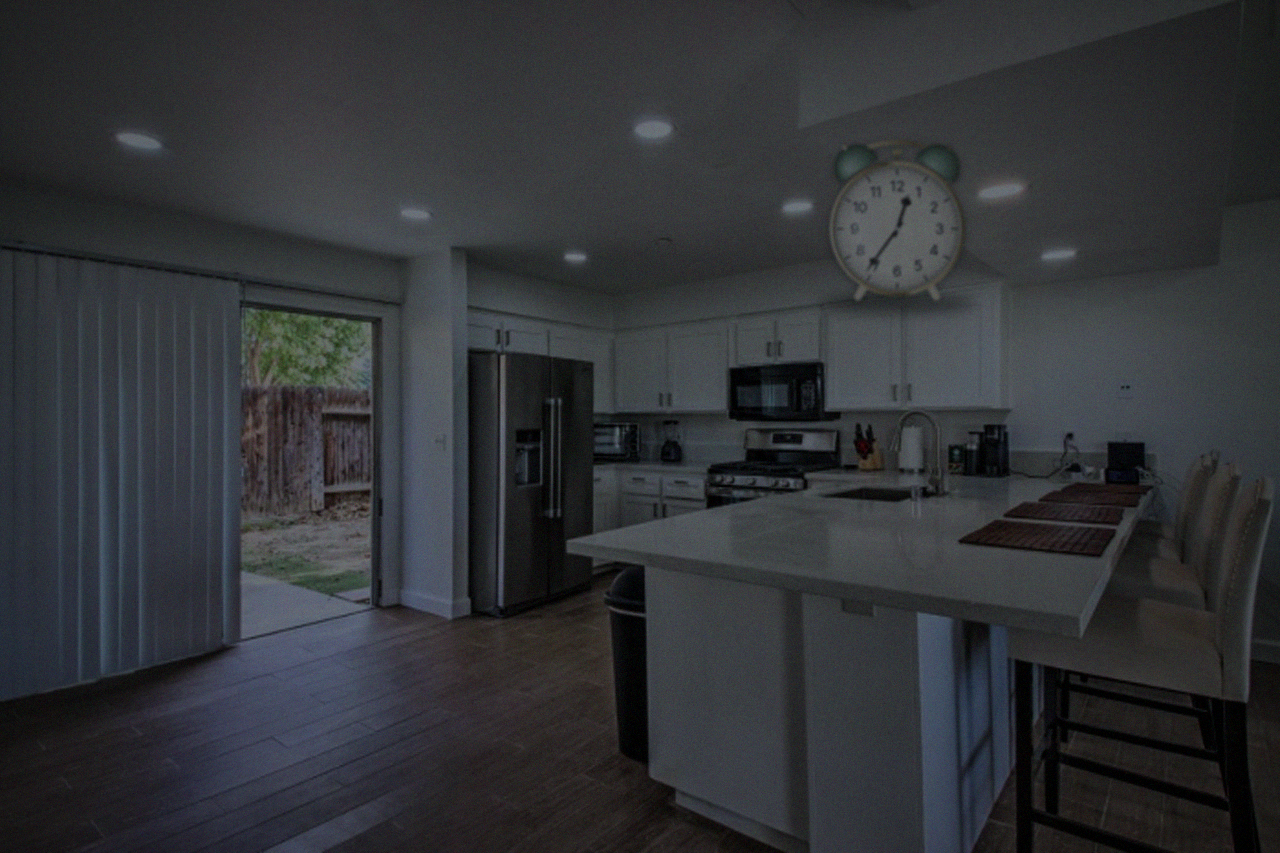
12:36
